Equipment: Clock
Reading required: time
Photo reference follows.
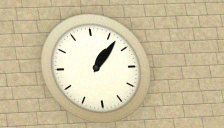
1:07
